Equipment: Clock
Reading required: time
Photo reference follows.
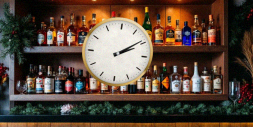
2:09
